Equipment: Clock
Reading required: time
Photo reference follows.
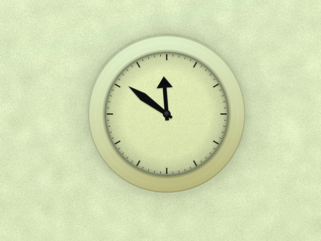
11:51
